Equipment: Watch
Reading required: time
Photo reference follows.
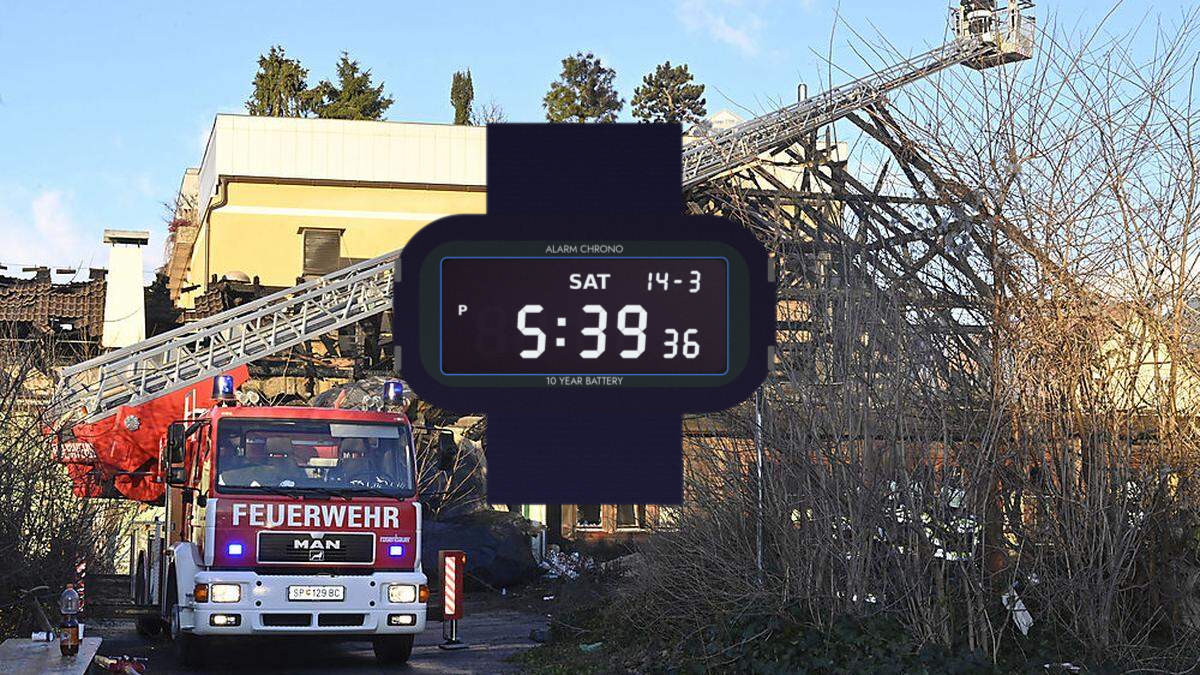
5:39:36
